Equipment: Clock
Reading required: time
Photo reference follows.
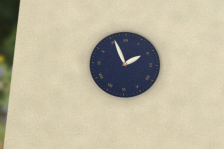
1:56
